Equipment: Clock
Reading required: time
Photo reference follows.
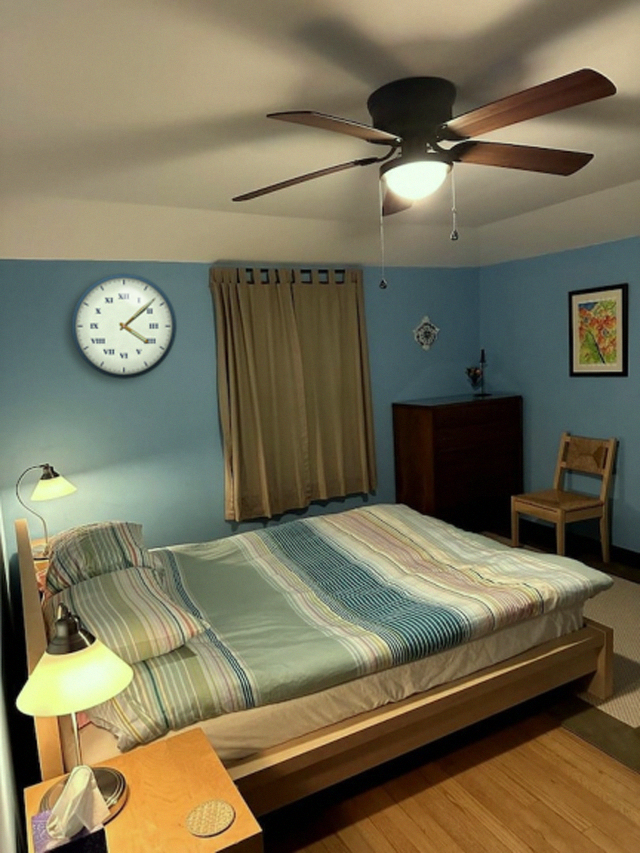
4:08
